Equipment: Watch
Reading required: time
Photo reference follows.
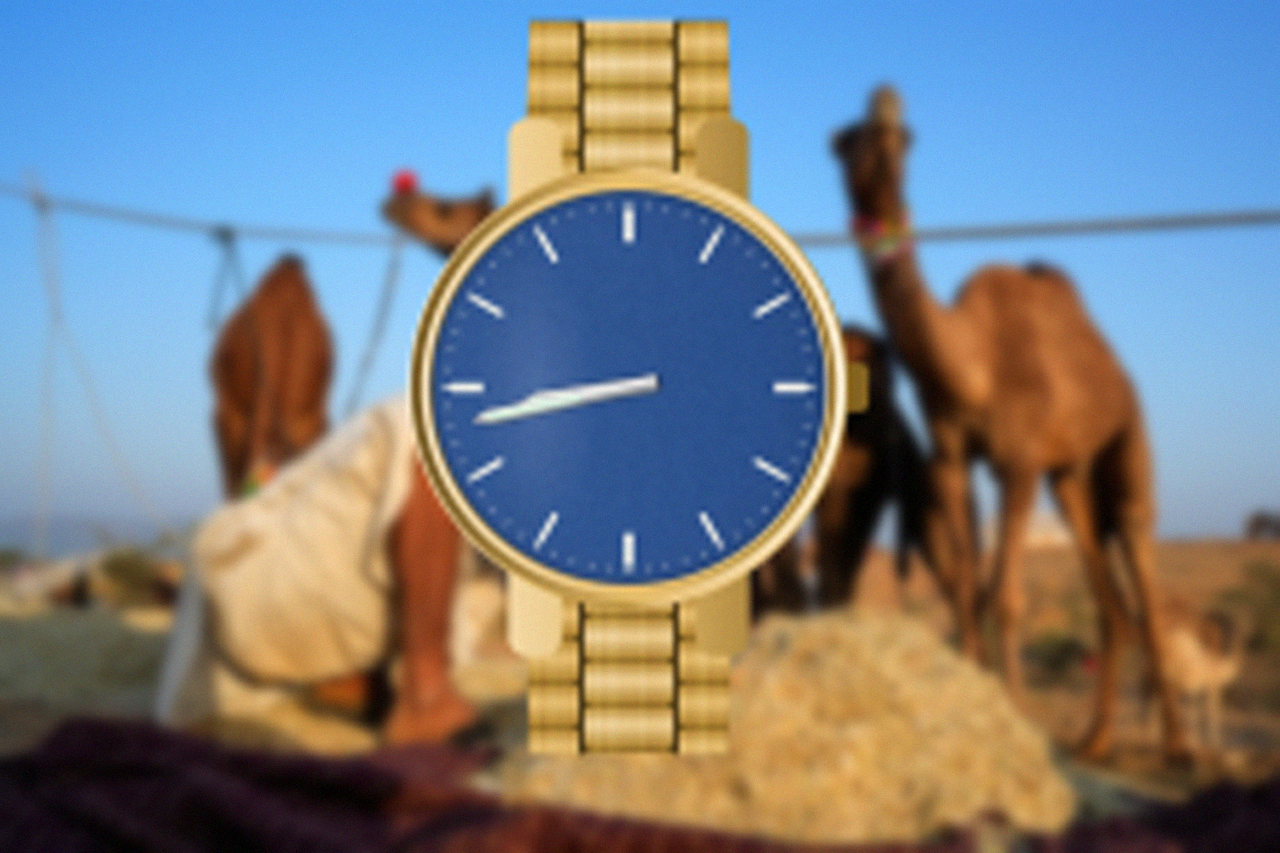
8:43
